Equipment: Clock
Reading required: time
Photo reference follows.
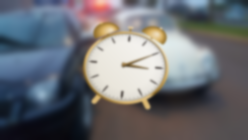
3:10
